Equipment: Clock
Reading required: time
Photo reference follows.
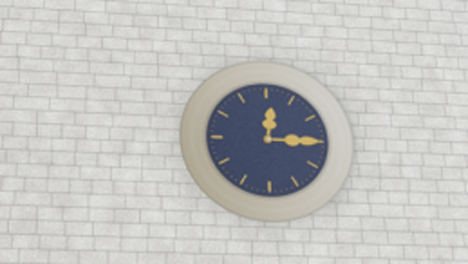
12:15
